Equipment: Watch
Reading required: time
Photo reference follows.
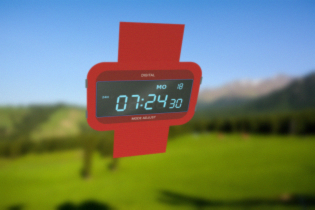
7:24:30
